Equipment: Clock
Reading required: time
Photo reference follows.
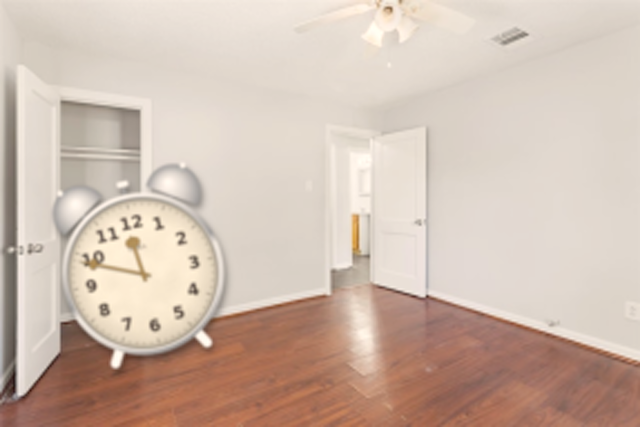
11:49
